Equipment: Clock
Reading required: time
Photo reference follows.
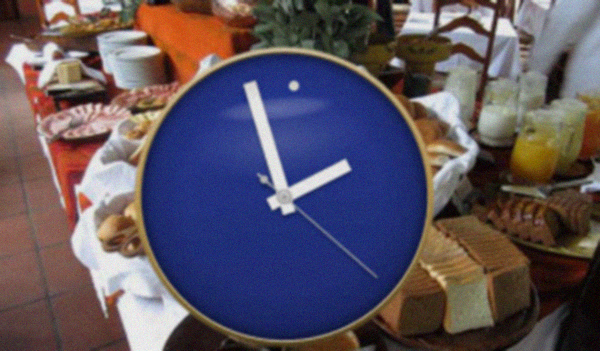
1:56:21
